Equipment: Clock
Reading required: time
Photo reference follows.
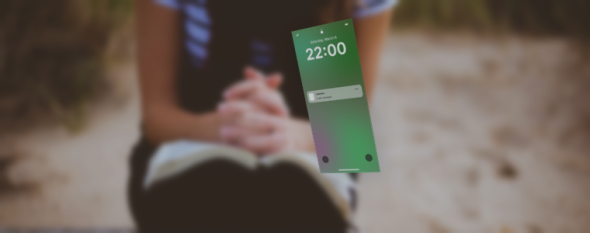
22:00
